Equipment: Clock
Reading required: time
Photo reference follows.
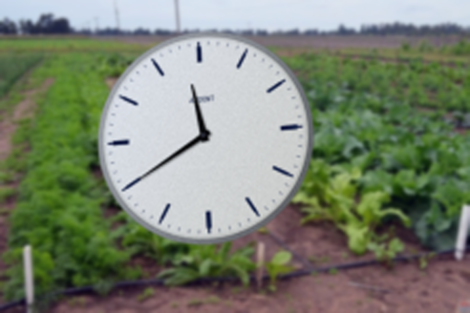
11:40
